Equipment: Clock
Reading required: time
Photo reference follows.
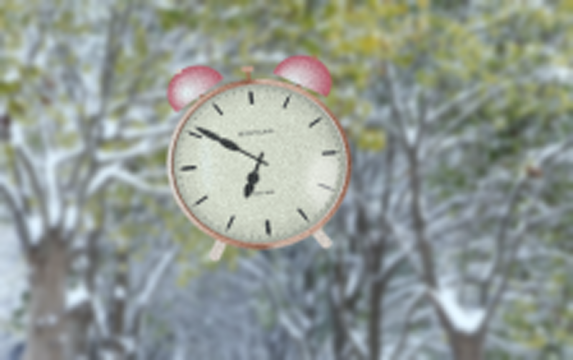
6:51
